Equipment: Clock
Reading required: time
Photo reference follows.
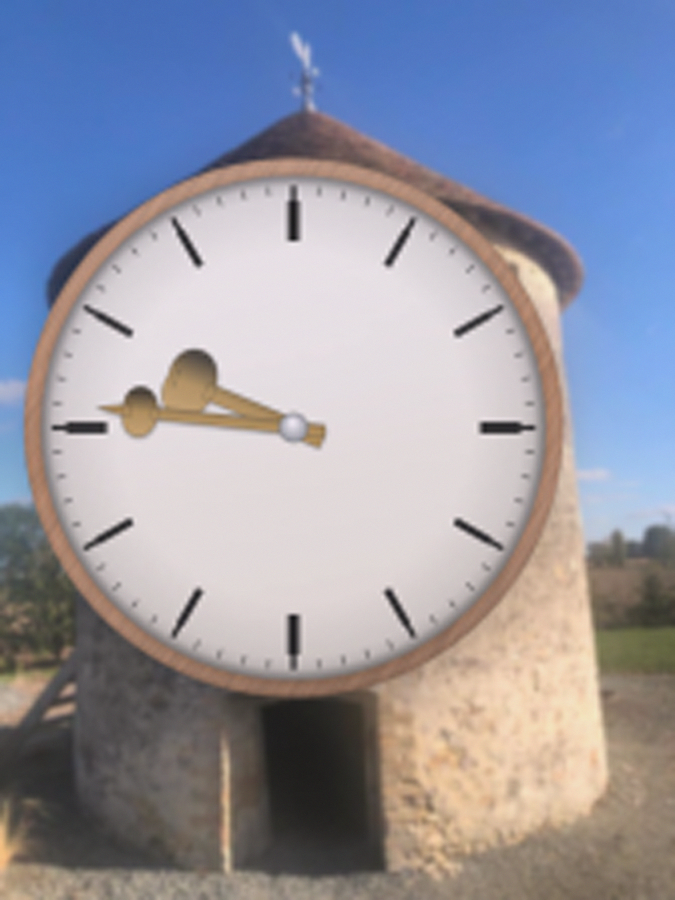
9:46
